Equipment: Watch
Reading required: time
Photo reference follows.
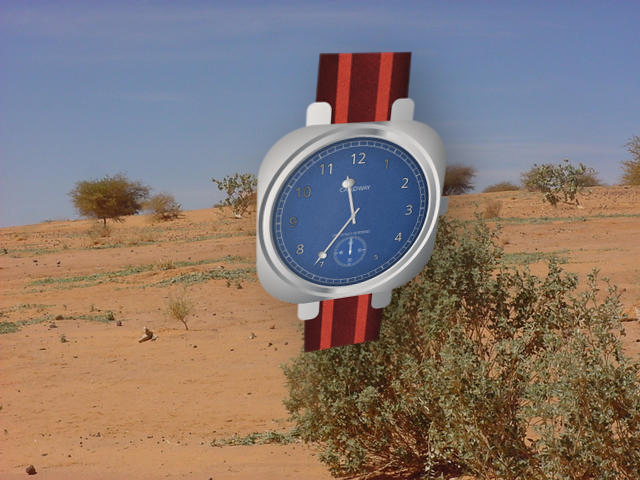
11:36
